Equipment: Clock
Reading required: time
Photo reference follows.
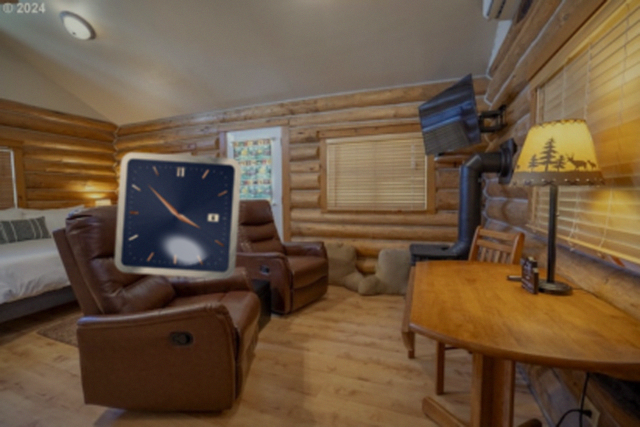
3:52
